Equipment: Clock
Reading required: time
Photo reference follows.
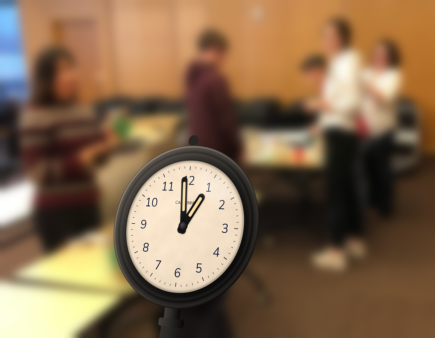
12:59
